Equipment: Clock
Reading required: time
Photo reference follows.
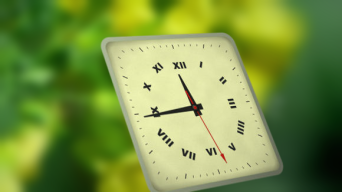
11:44:28
